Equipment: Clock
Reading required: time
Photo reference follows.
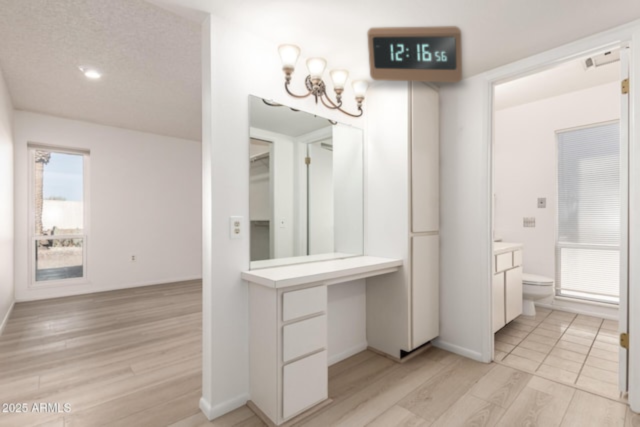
12:16
